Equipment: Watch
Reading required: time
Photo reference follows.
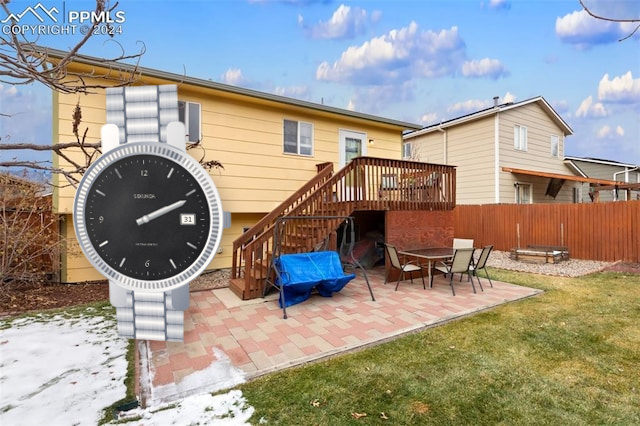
2:11
